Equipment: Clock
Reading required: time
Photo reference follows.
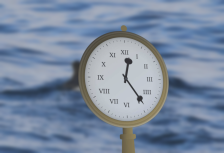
12:24
